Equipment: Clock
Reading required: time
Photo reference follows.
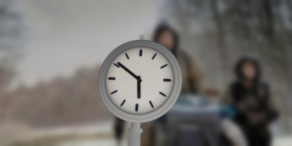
5:51
